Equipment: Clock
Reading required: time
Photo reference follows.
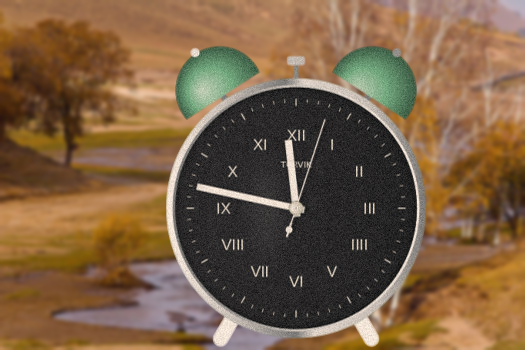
11:47:03
